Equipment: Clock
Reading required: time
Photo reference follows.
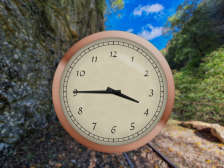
3:45
